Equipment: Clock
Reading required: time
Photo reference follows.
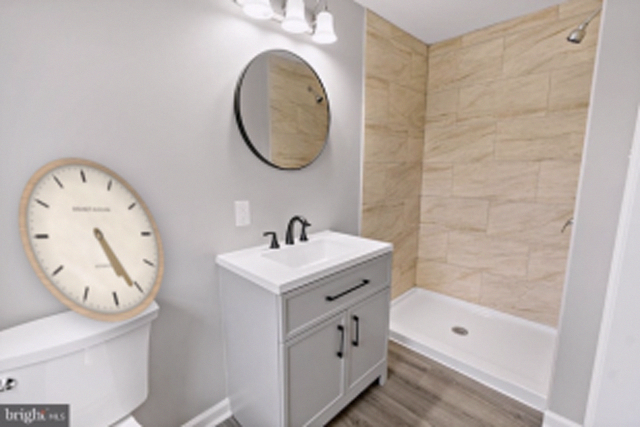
5:26
